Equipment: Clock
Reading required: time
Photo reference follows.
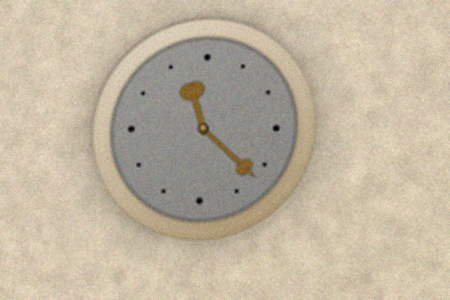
11:22
